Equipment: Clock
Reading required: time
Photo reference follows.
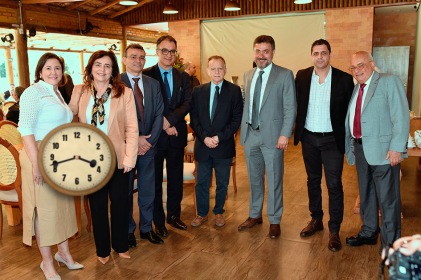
3:42
